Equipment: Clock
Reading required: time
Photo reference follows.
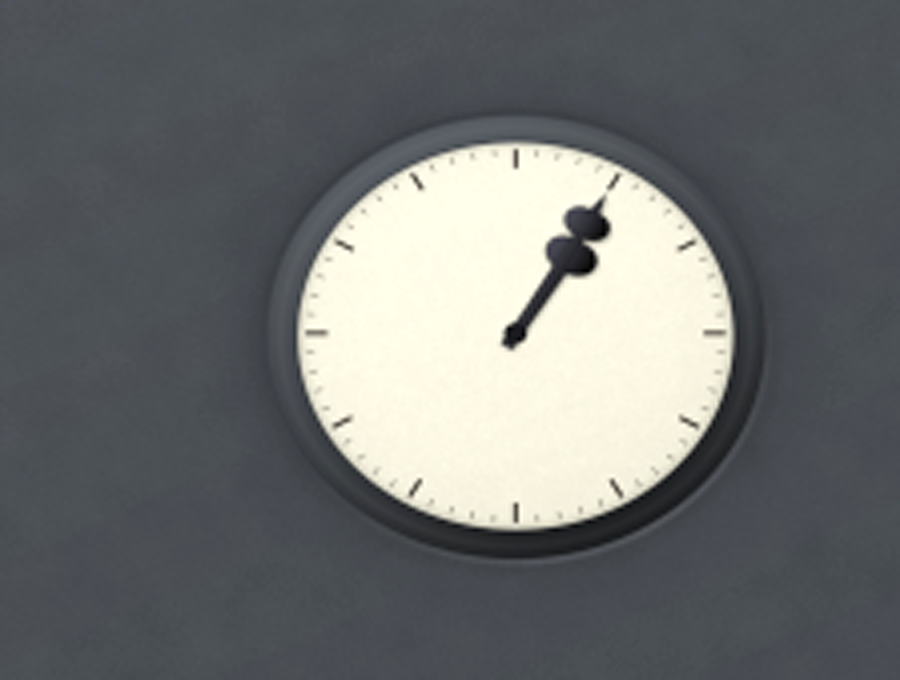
1:05
